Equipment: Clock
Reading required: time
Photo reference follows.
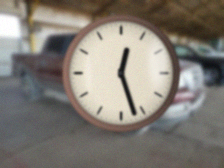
12:27
